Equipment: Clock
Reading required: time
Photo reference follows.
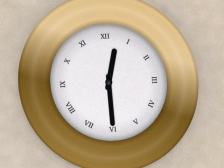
12:30
